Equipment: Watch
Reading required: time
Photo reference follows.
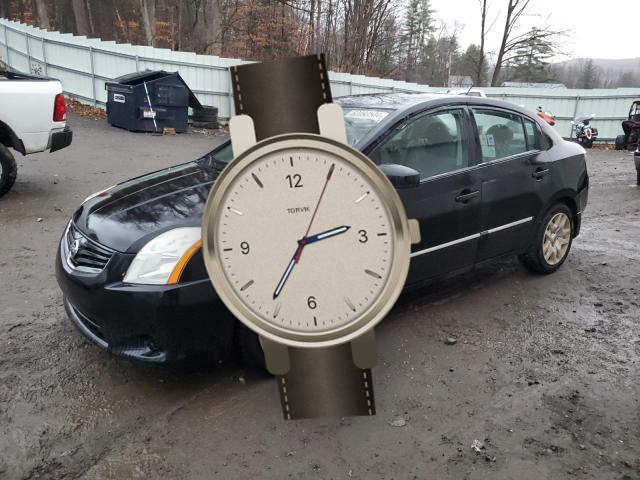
2:36:05
